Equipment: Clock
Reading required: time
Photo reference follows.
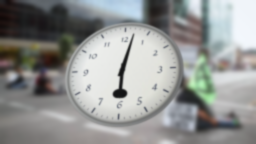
6:02
